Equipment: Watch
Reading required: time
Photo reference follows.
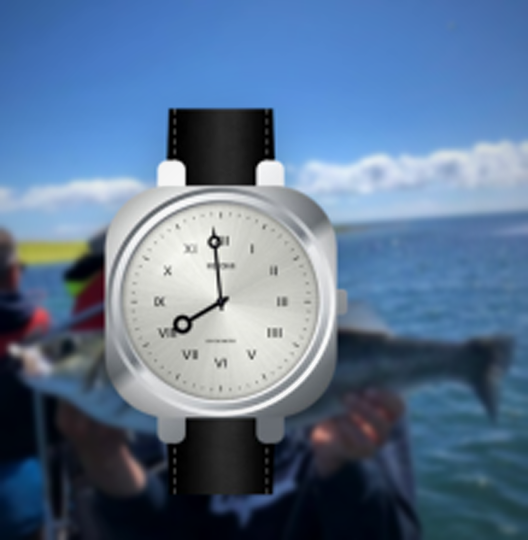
7:59
